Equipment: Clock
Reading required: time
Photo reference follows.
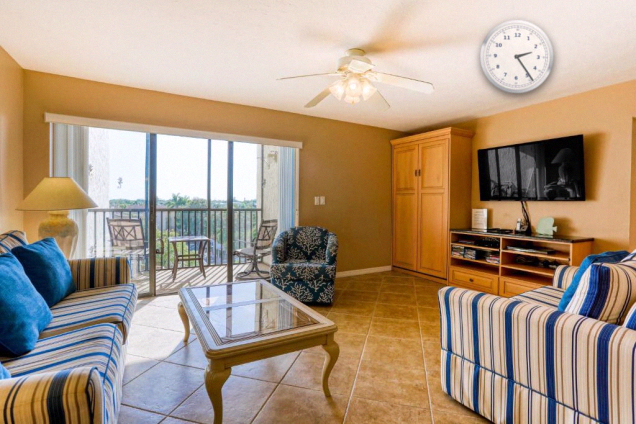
2:24
